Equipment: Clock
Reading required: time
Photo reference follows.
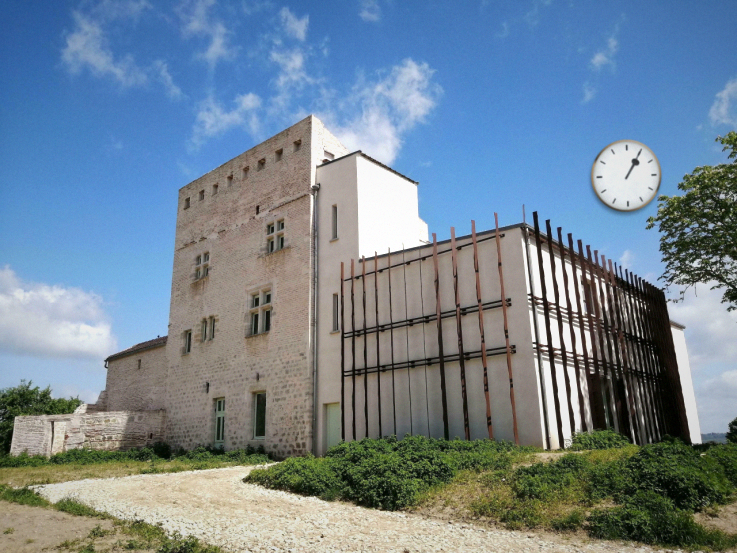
1:05
